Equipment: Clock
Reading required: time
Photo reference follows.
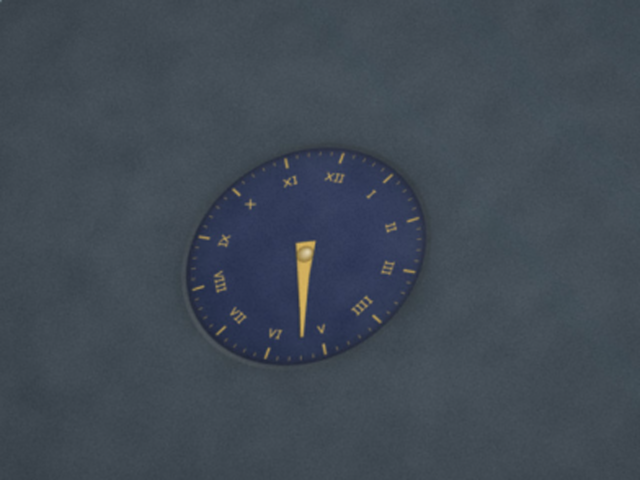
5:27
